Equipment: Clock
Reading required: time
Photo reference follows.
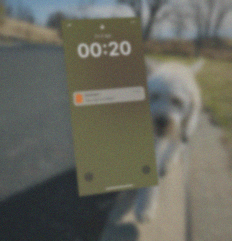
0:20
